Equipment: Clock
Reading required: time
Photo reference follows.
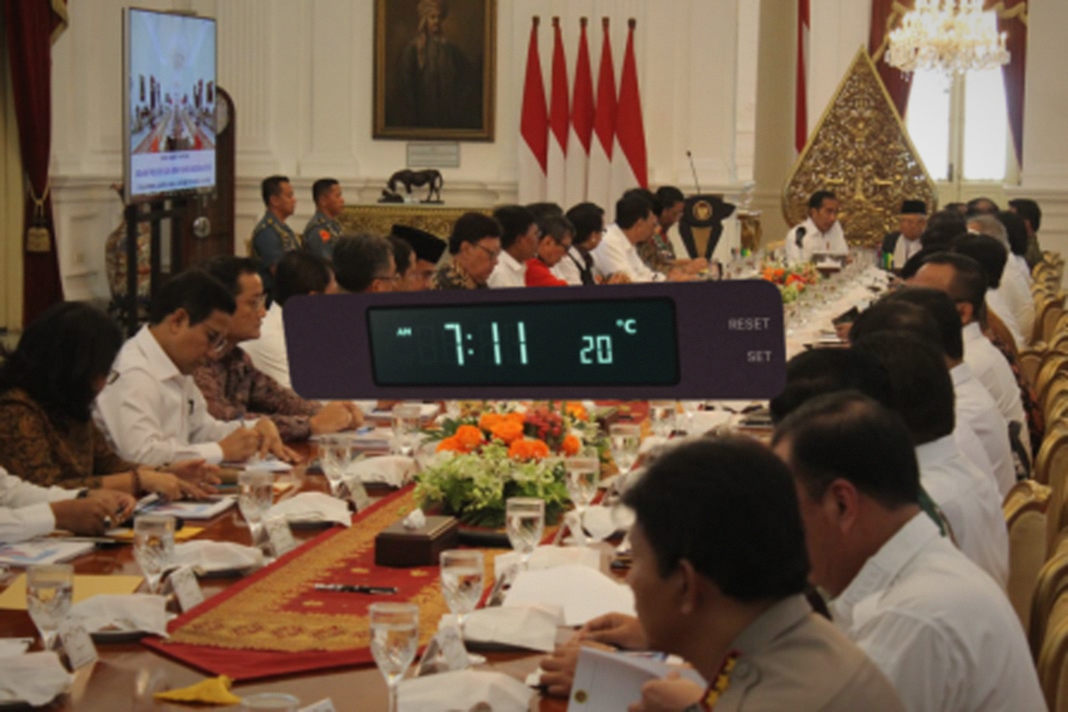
7:11
